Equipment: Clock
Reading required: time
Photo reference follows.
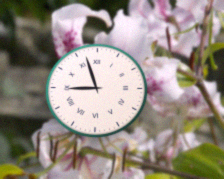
8:57
